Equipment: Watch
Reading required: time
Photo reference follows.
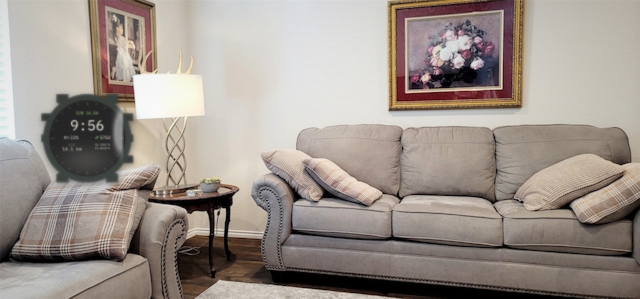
9:56
